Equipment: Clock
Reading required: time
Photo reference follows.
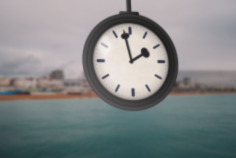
1:58
